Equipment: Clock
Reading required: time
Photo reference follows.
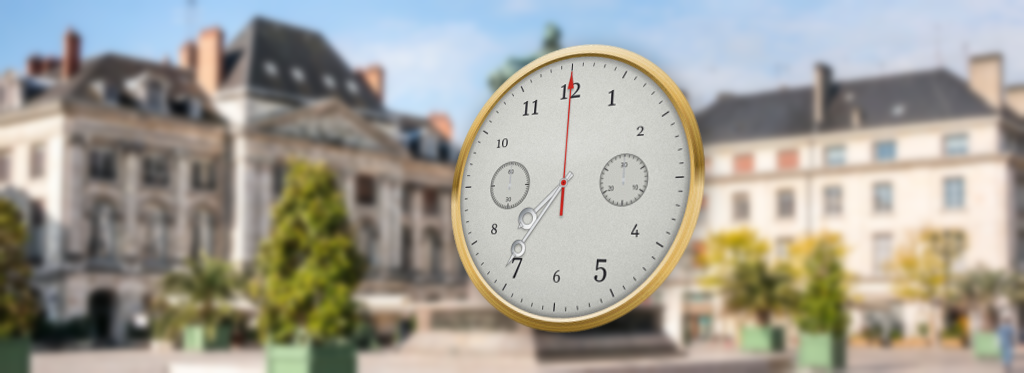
7:36
